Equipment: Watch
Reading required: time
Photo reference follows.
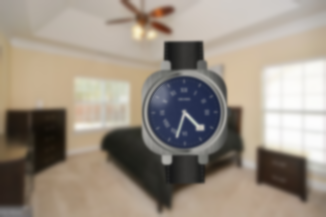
4:33
